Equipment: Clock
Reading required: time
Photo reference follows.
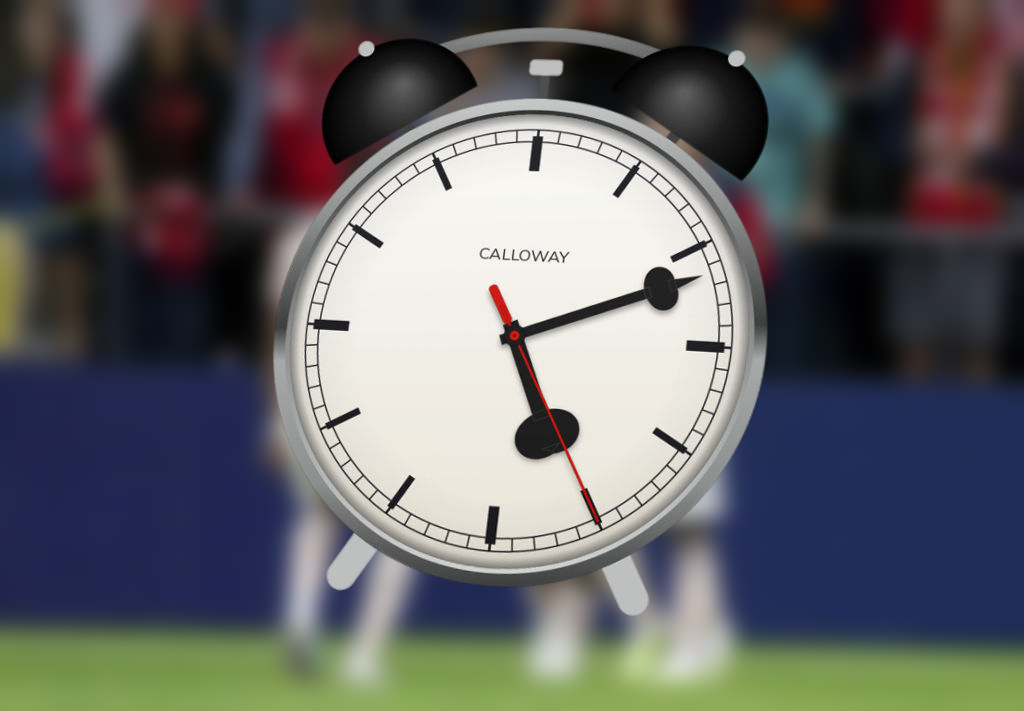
5:11:25
